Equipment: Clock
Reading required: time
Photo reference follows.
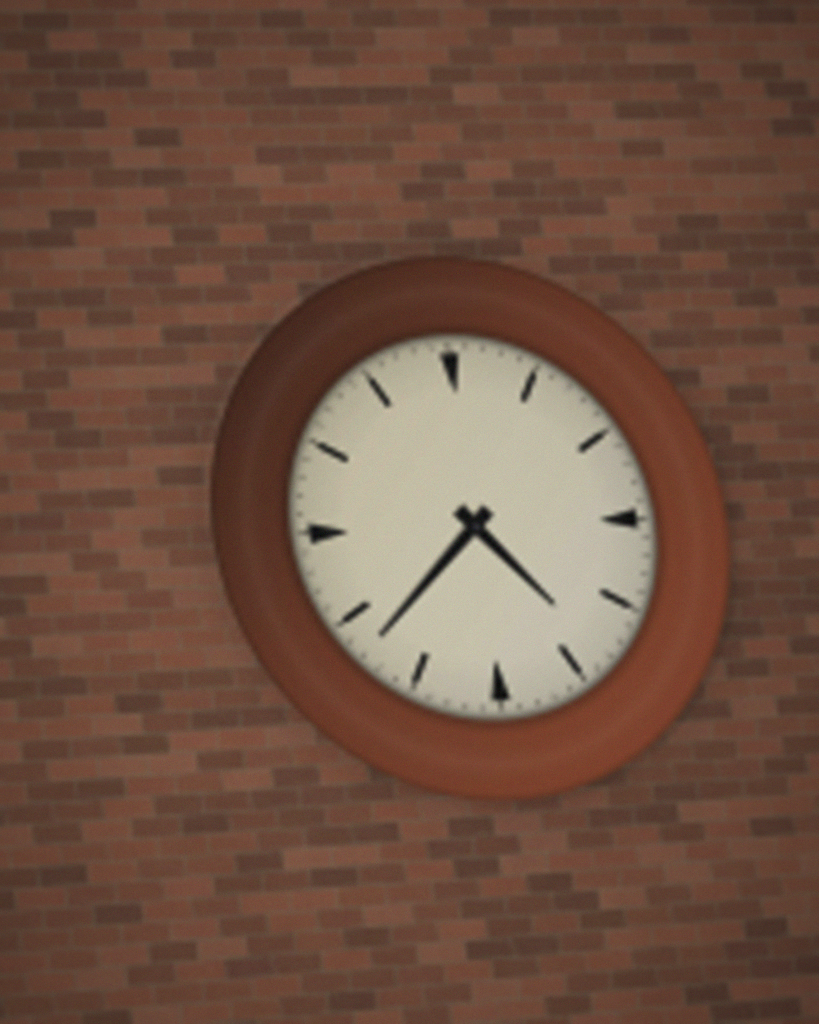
4:38
